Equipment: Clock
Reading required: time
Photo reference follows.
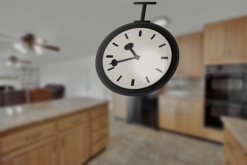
10:42
